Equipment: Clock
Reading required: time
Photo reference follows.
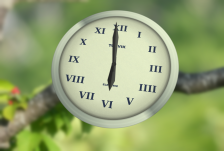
5:59
